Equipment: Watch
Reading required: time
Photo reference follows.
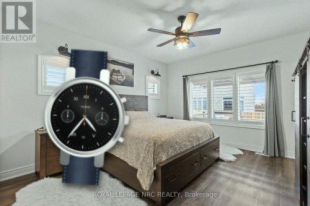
4:36
